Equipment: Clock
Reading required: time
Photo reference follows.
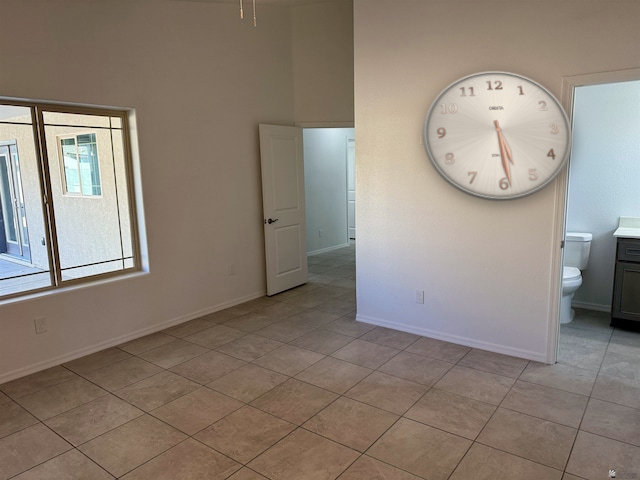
5:29
